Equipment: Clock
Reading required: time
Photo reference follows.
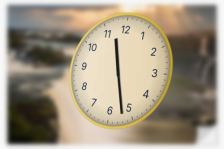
11:27
